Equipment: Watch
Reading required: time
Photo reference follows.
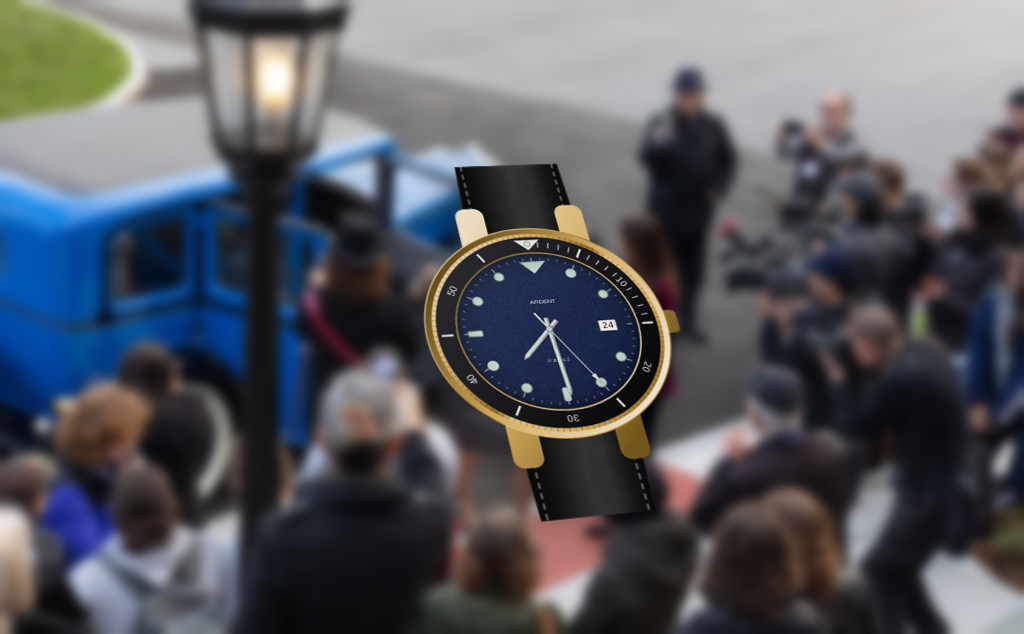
7:29:25
